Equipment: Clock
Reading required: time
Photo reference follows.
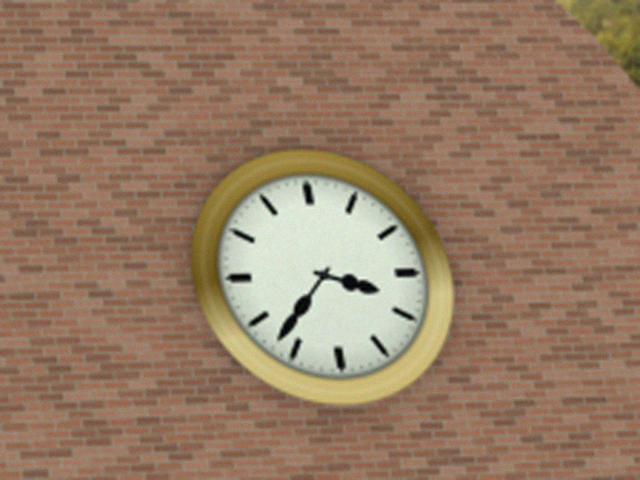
3:37
